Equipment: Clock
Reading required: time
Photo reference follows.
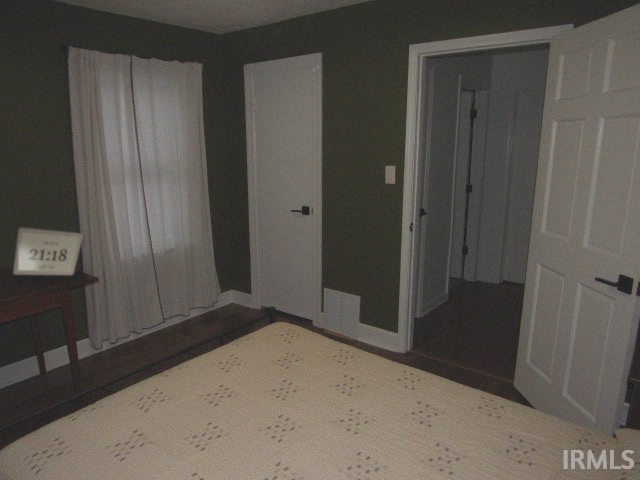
21:18
